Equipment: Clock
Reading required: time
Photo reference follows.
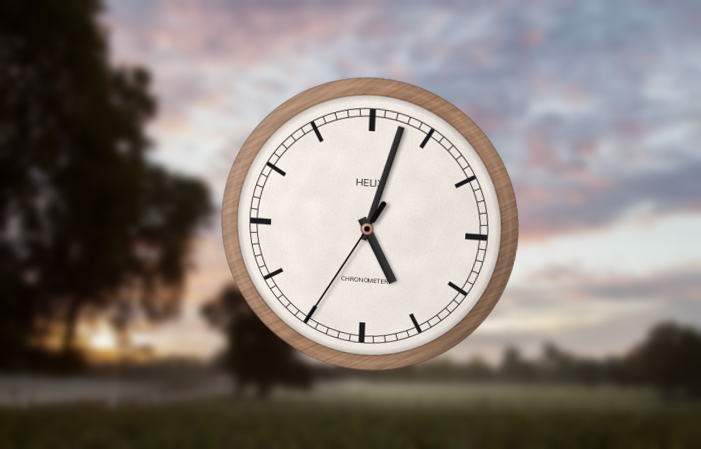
5:02:35
